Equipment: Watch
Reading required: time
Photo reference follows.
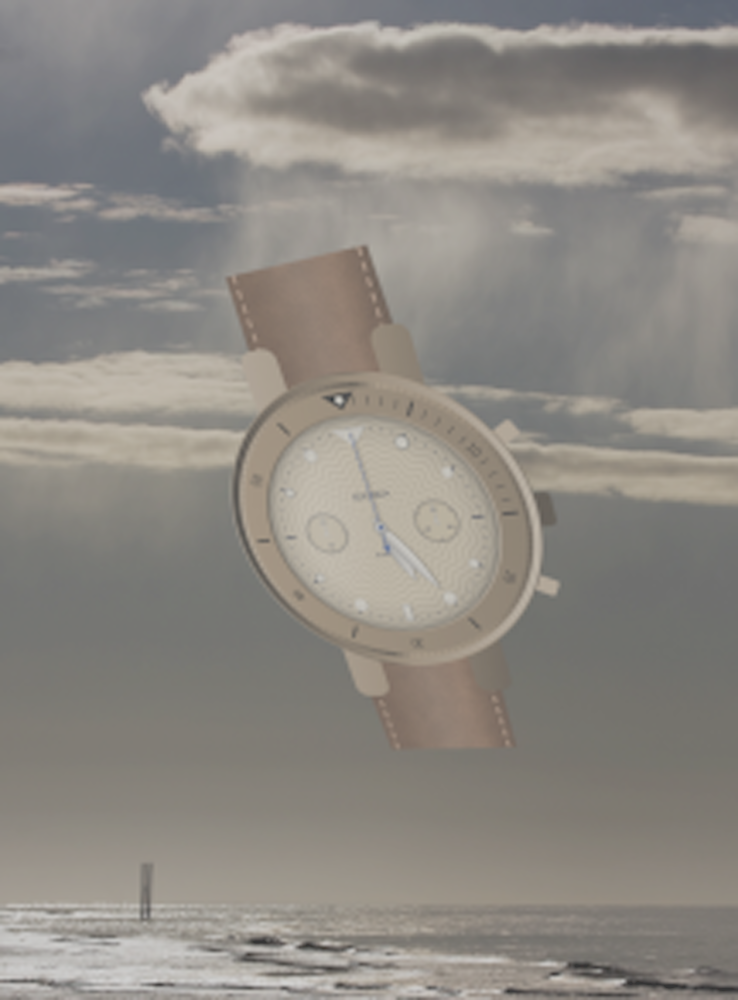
5:25
